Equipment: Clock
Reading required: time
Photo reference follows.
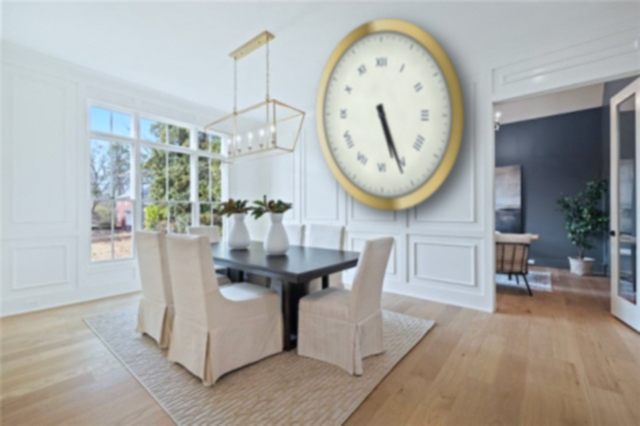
5:26
